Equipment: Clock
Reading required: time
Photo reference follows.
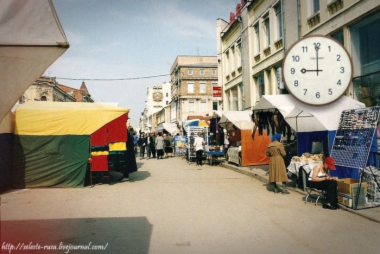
9:00
